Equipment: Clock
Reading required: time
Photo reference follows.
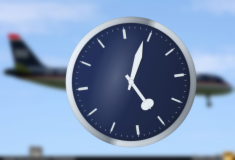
5:04
